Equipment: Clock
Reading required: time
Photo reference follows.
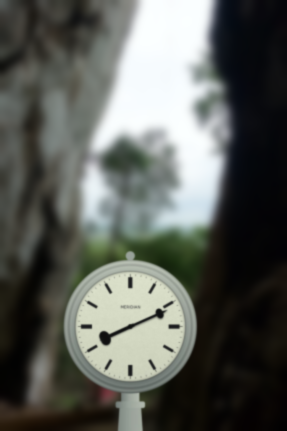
8:11
